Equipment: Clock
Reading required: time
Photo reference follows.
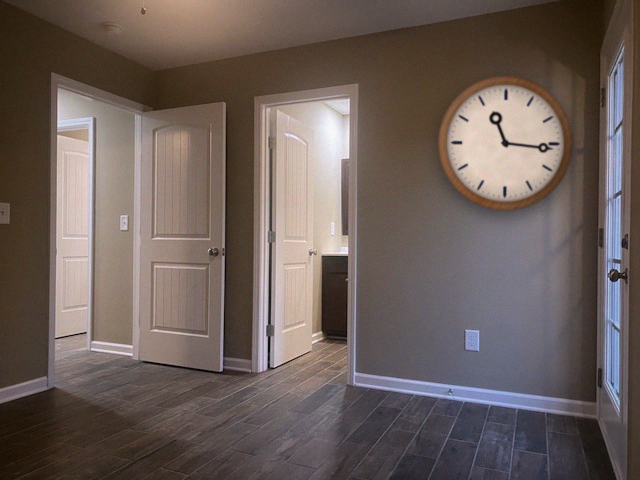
11:16
